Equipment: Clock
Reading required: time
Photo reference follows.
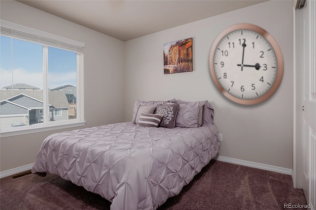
3:01
